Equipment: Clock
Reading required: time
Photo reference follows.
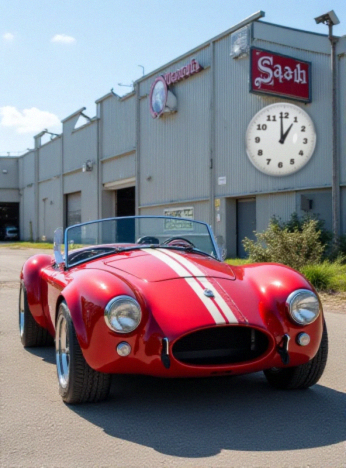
12:59
